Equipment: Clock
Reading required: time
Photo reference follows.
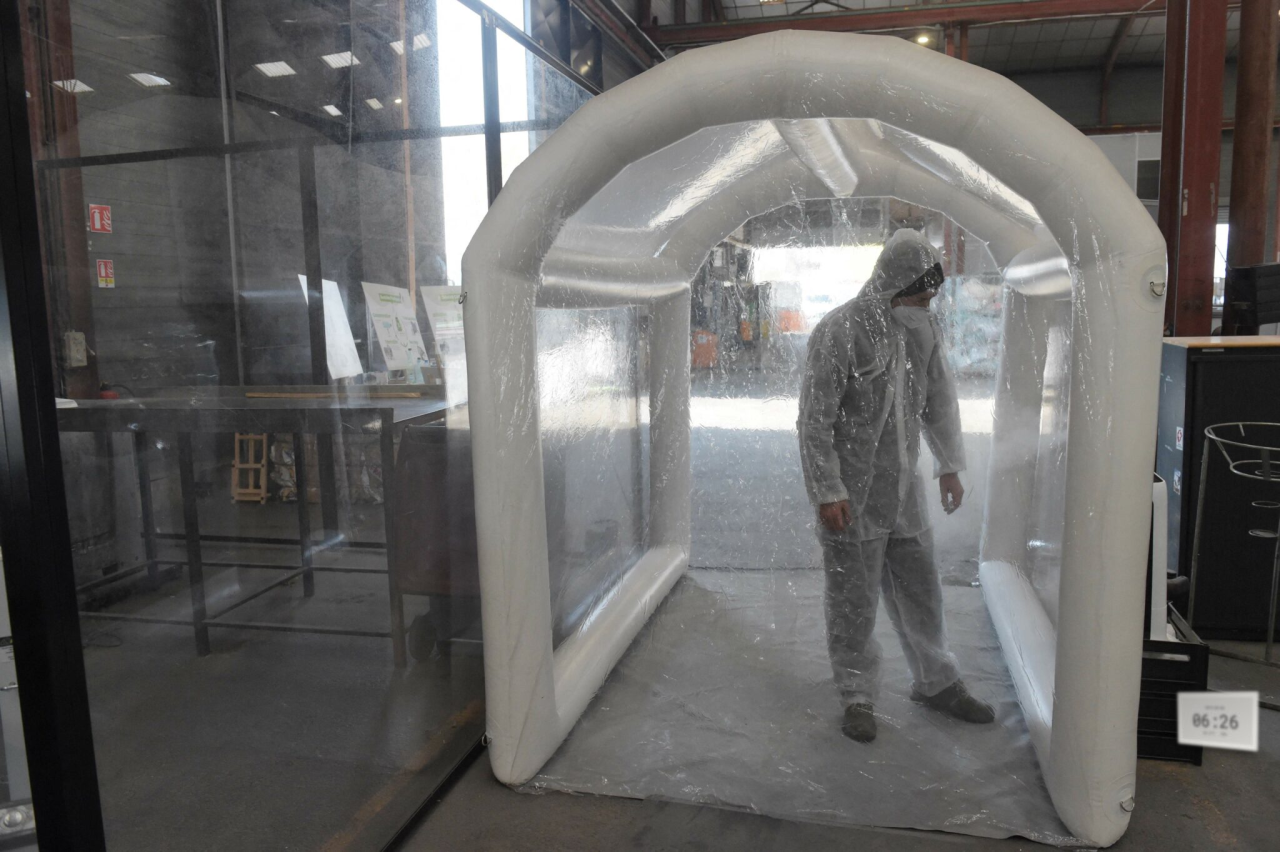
6:26
